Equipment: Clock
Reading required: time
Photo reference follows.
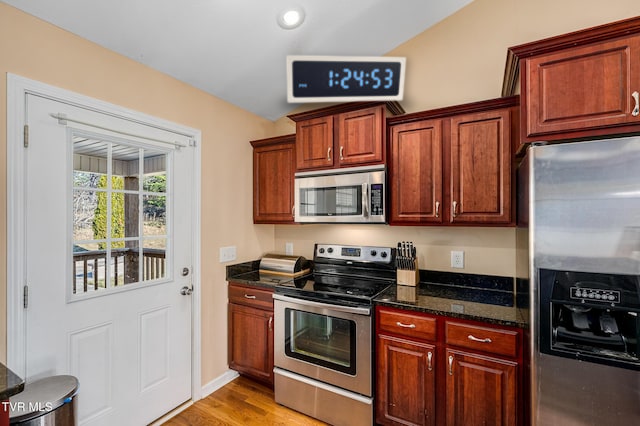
1:24:53
